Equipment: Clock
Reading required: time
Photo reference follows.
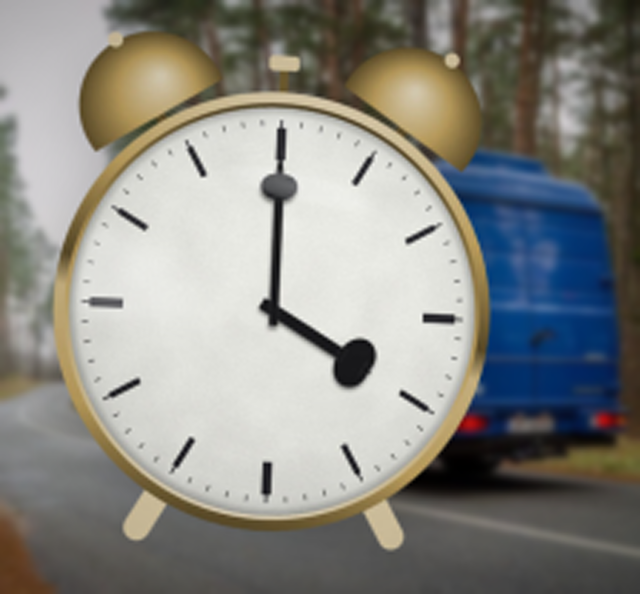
4:00
